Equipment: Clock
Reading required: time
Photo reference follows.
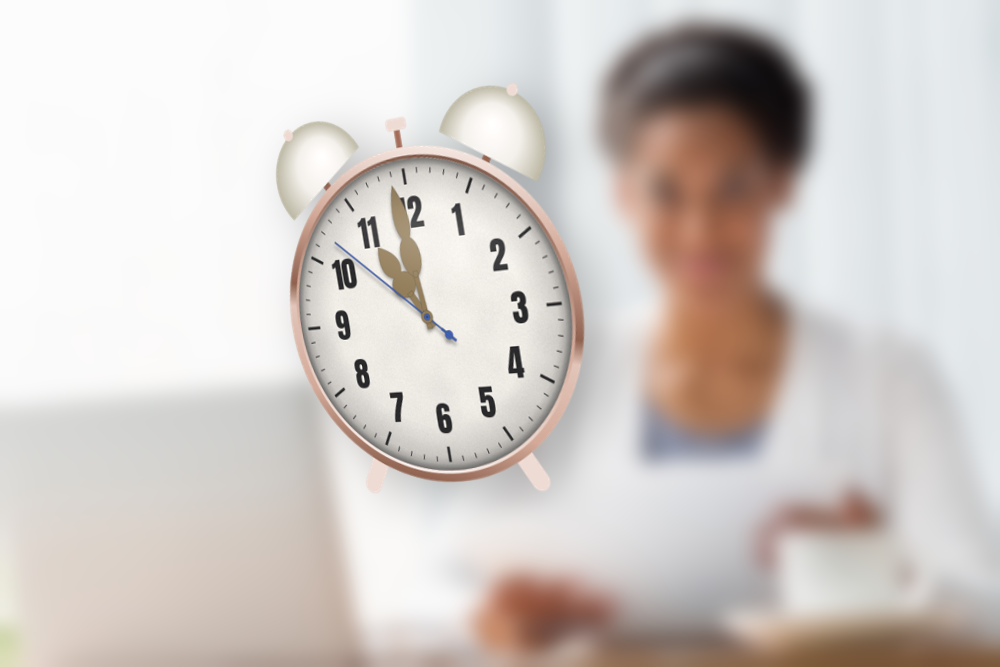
10:58:52
